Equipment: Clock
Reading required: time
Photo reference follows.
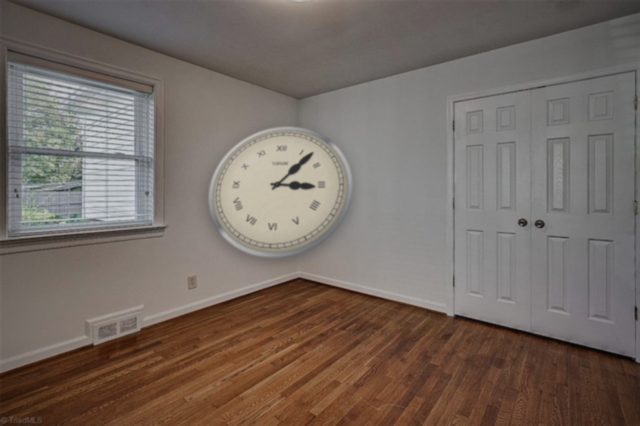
3:07
